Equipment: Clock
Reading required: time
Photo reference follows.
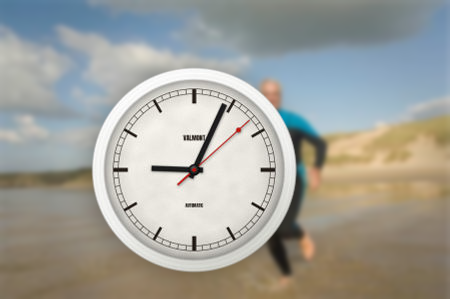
9:04:08
